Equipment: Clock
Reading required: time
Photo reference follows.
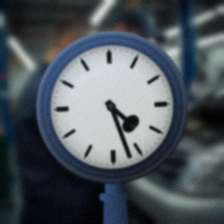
4:27
